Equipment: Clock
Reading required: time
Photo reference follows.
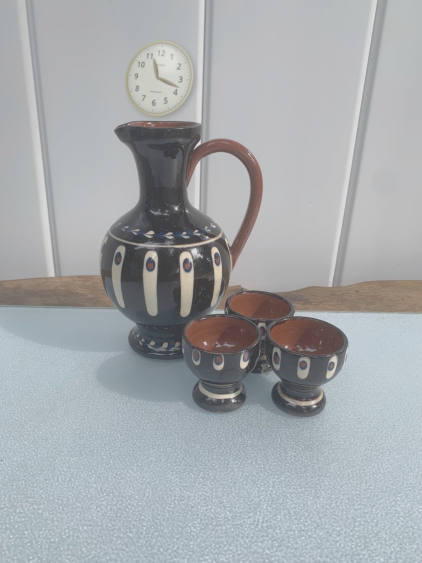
11:18
